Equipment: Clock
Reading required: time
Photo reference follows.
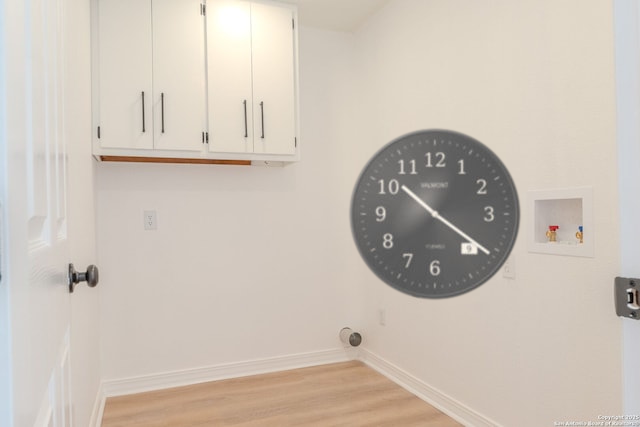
10:21
